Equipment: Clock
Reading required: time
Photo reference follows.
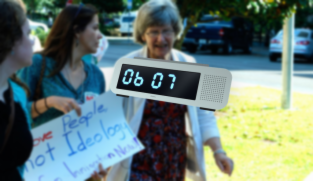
6:07
